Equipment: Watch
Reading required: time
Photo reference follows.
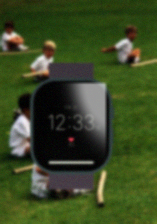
12:33
